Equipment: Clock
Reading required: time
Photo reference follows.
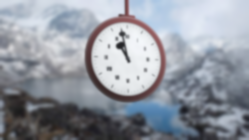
10:58
